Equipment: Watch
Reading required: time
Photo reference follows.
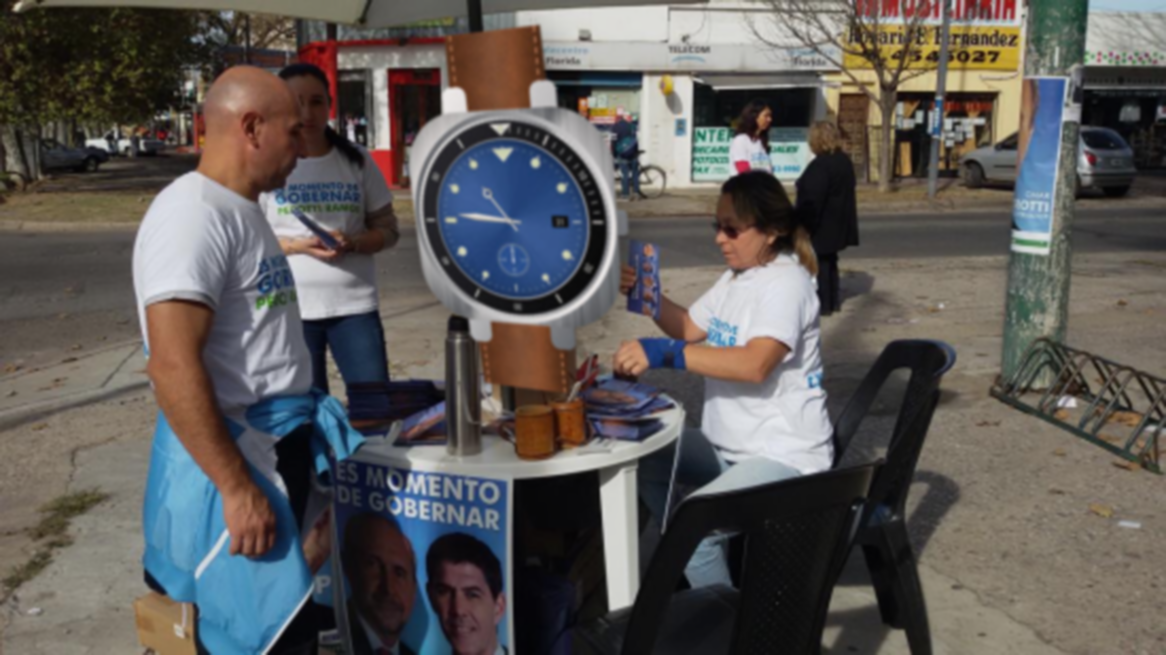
10:46
